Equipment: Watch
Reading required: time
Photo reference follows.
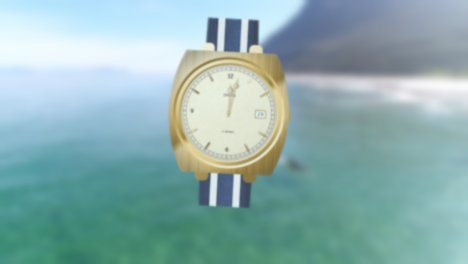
12:02
